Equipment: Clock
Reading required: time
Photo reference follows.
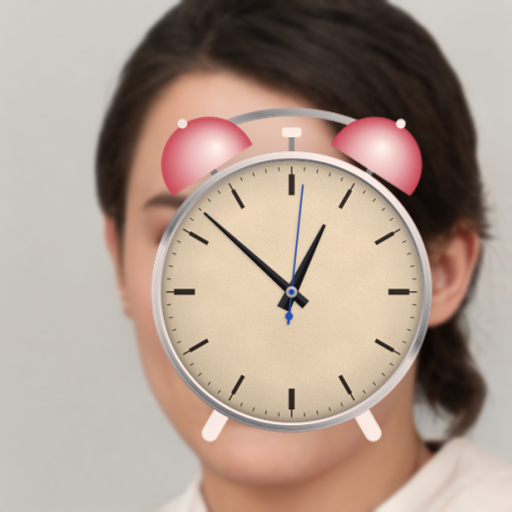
12:52:01
